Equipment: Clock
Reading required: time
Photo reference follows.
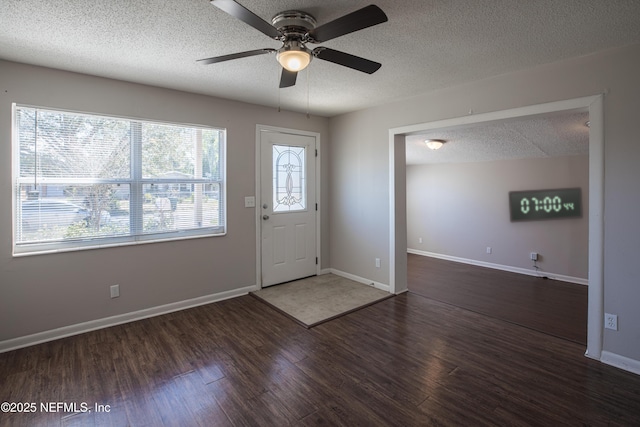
7:00
